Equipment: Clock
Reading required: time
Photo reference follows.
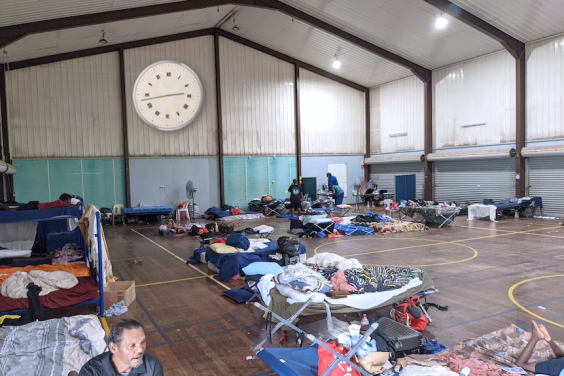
2:43
